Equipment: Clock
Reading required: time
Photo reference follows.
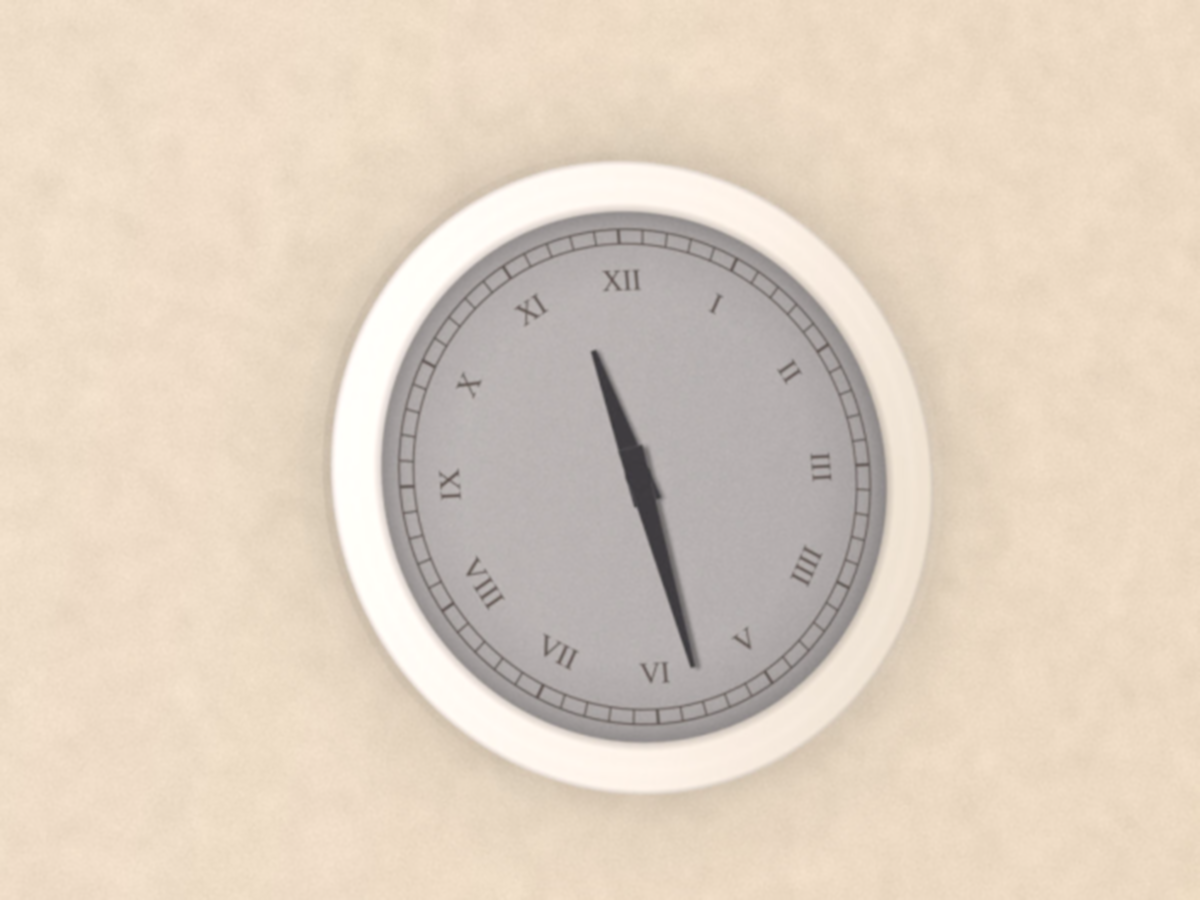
11:28
